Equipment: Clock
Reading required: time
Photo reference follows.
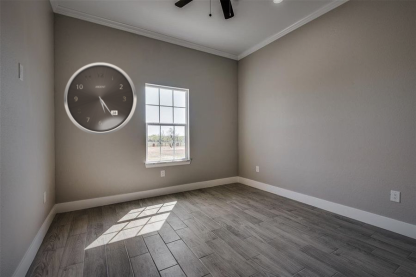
5:24
